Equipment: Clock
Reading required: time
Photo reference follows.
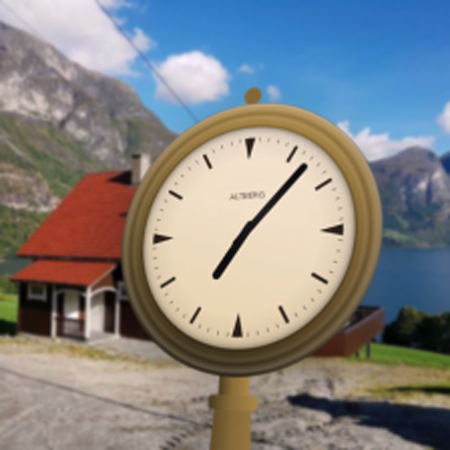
7:07
